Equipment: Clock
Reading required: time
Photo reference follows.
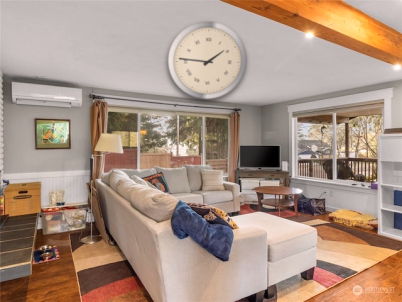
1:46
